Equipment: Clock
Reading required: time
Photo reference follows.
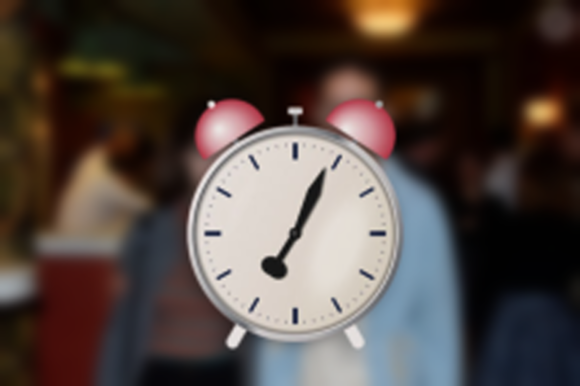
7:04
